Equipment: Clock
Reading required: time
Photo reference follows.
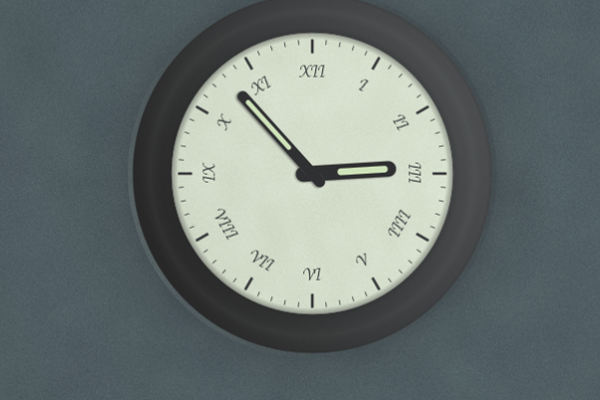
2:53
